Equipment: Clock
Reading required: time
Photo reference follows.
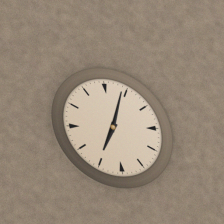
7:04
